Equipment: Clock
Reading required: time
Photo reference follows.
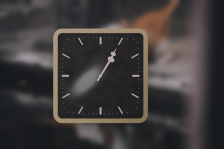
1:05
